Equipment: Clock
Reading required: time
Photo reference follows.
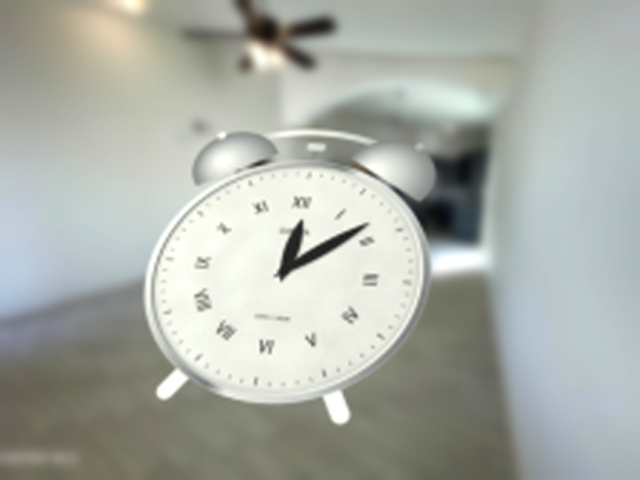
12:08
